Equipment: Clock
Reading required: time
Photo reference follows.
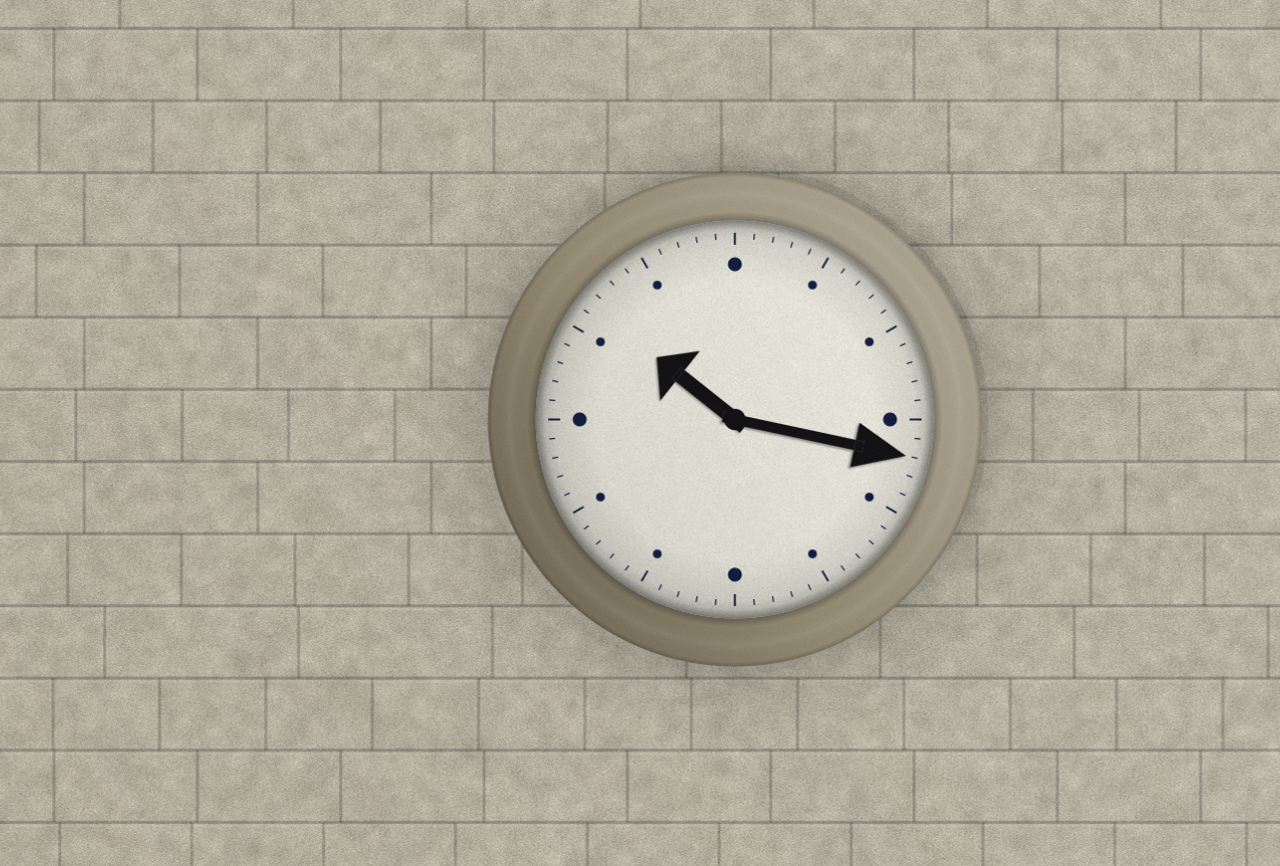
10:17
